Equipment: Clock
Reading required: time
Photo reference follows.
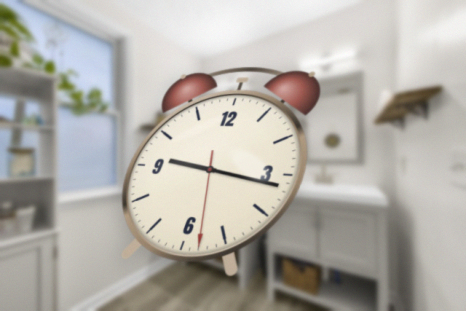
9:16:28
